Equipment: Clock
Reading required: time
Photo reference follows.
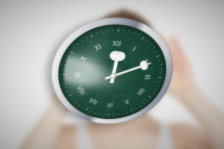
12:11
